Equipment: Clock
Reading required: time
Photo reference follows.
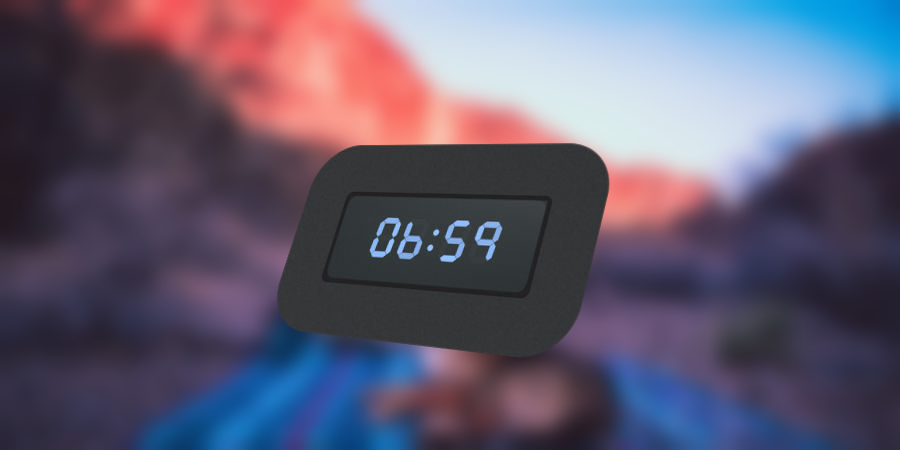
6:59
